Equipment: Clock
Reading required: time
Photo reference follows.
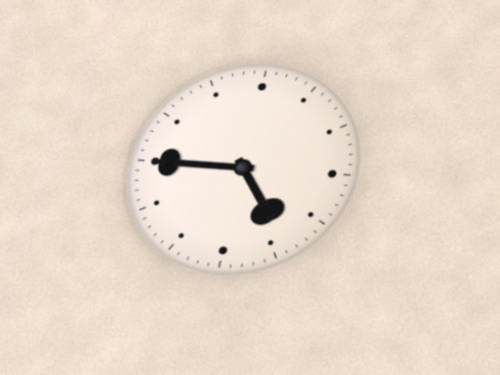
4:45
